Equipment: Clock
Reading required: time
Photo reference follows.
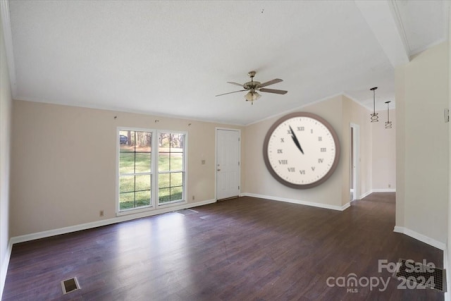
10:56
